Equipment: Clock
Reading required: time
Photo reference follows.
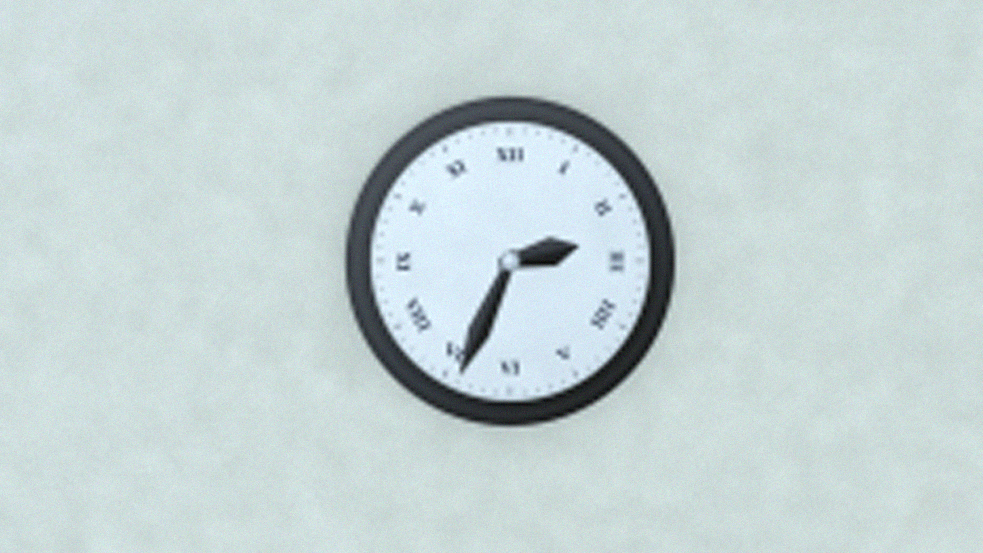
2:34
